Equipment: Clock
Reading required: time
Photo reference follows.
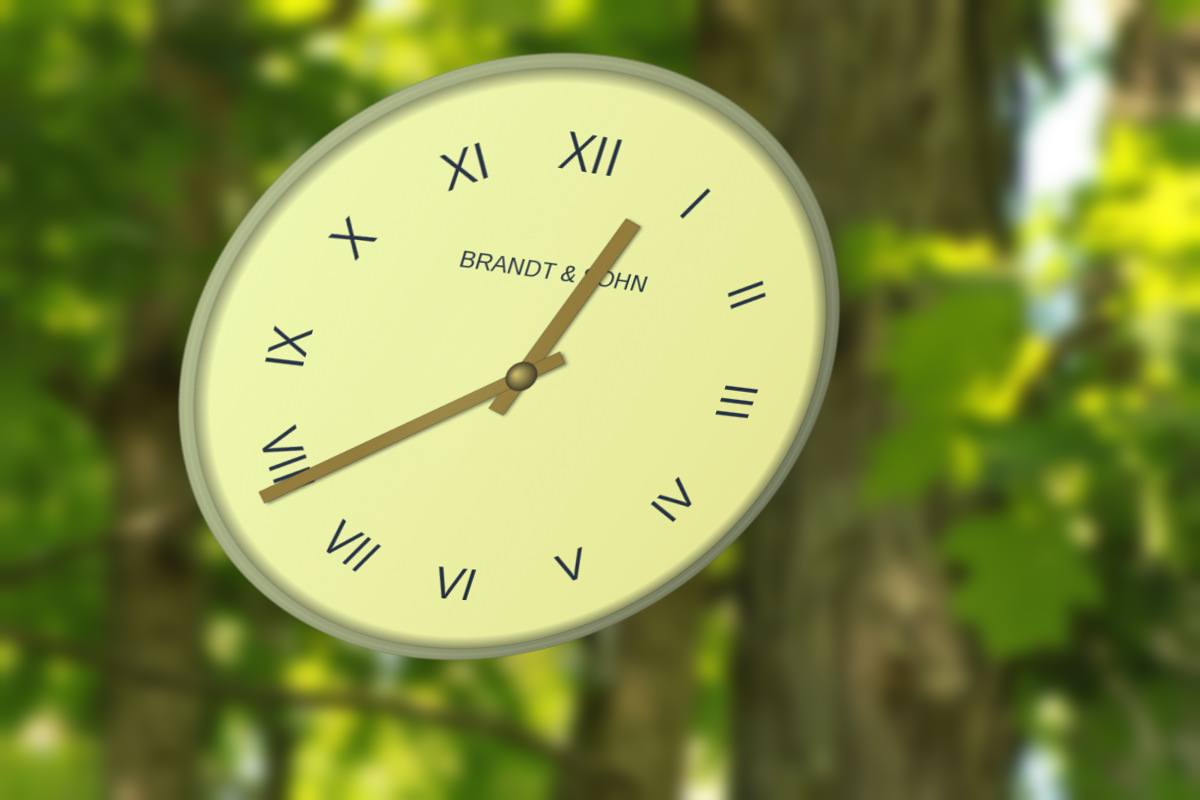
12:39
